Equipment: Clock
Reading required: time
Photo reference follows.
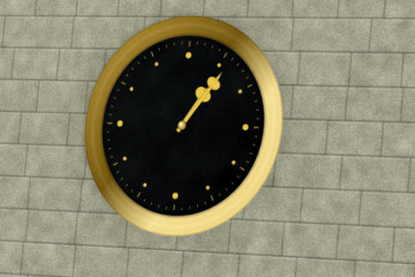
1:06
